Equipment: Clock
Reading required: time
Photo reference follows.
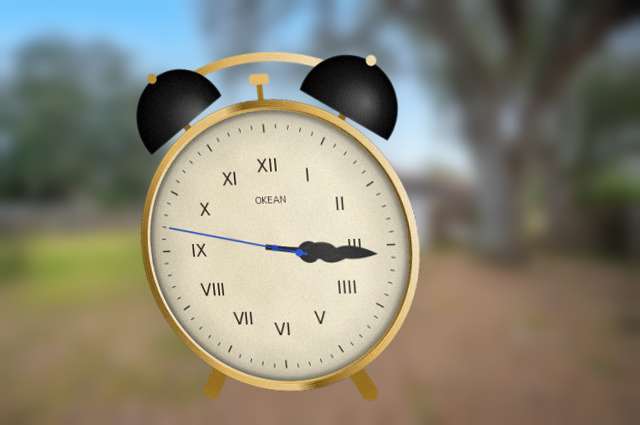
3:15:47
